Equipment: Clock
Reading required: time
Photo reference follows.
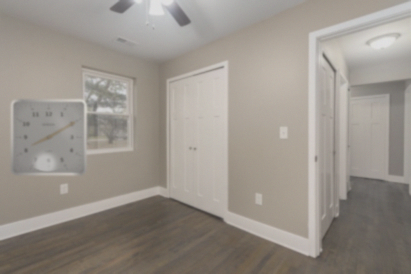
8:10
